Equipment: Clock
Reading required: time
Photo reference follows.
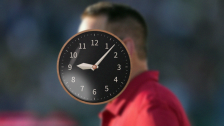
9:07
